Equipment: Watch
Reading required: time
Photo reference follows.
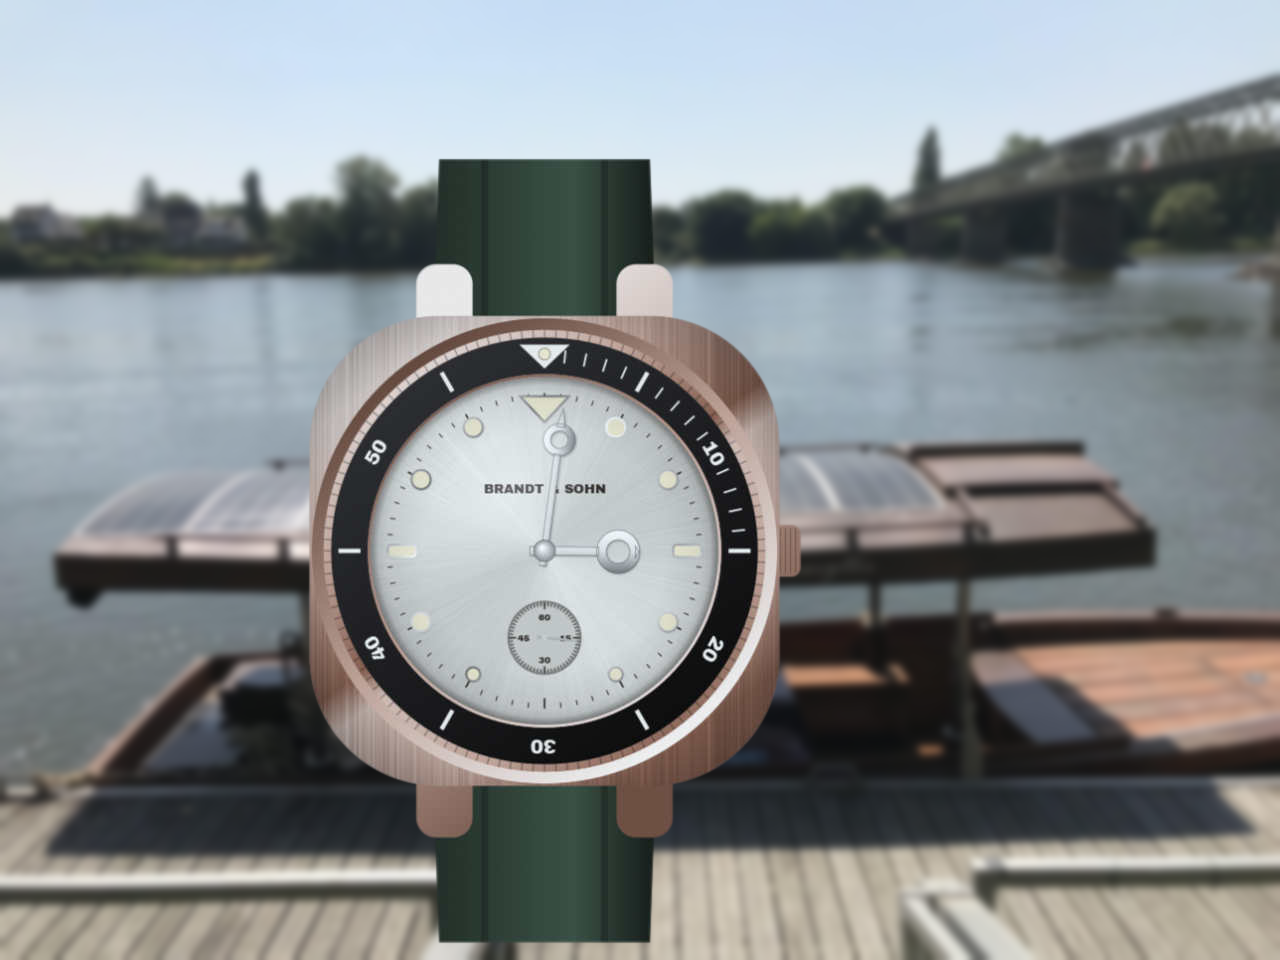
3:01:16
